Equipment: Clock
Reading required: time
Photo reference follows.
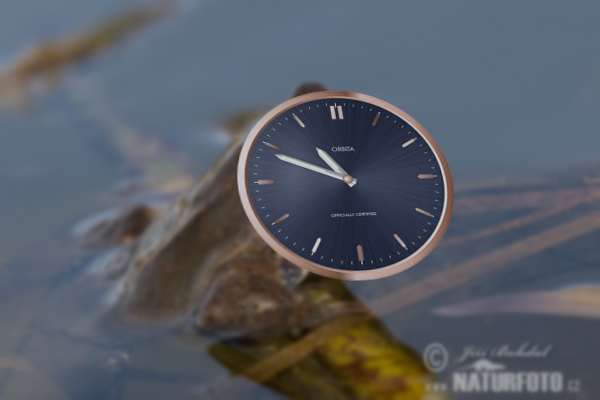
10:49
